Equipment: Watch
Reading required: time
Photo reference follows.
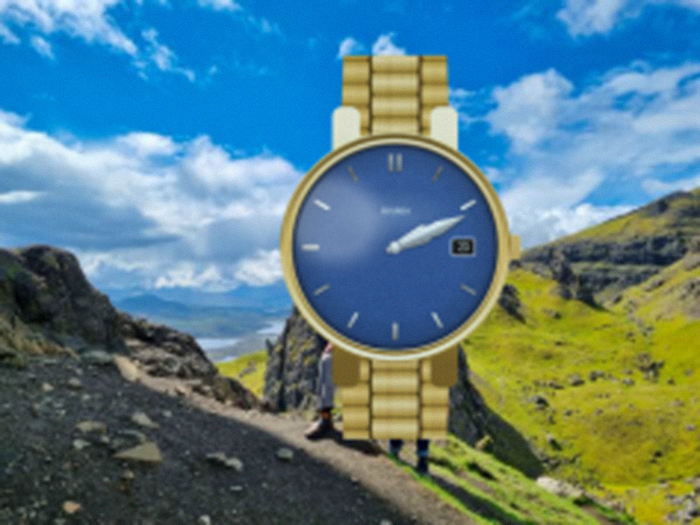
2:11
